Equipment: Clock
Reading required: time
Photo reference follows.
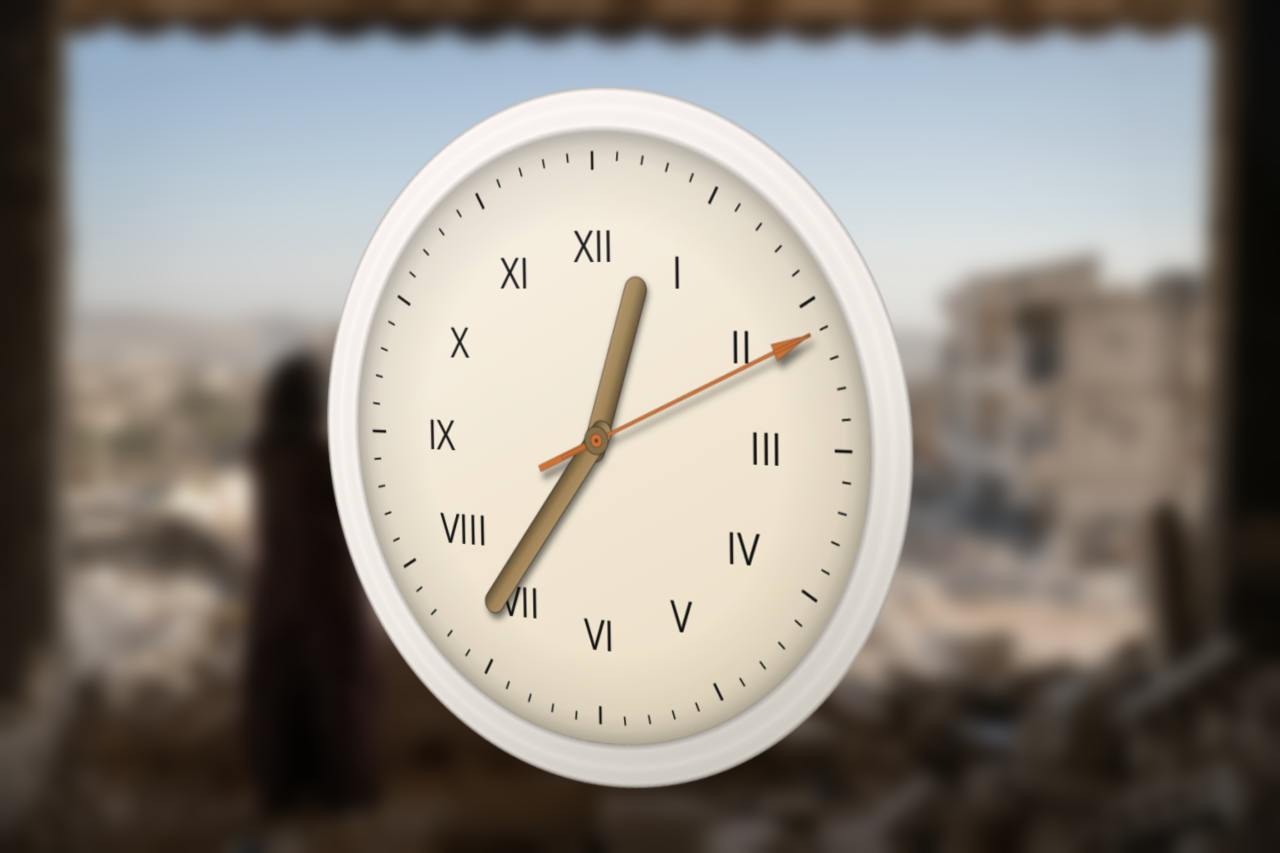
12:36:11
